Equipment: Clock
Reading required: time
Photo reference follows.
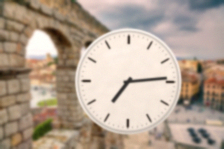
7:14
